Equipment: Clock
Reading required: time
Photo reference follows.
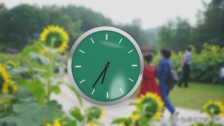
6:36
